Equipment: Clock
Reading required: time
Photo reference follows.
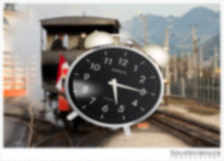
5:15
